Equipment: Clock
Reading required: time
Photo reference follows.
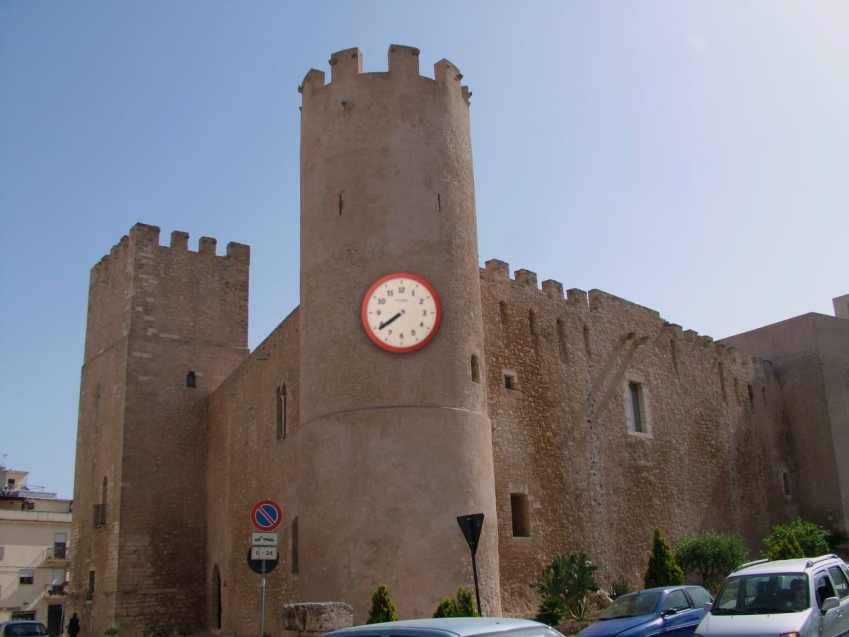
7:39
